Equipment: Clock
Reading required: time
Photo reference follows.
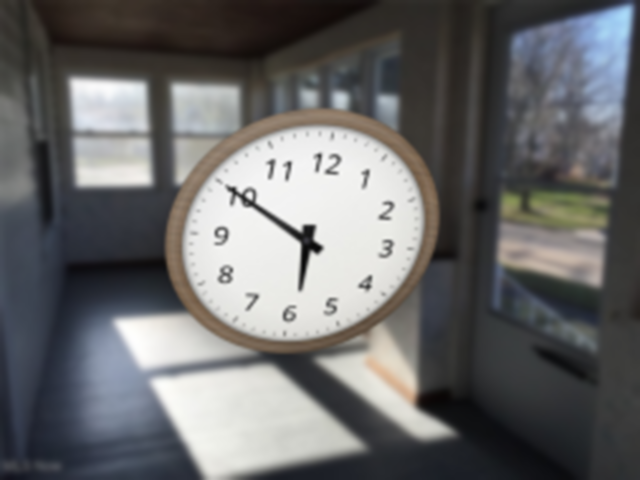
5:50
